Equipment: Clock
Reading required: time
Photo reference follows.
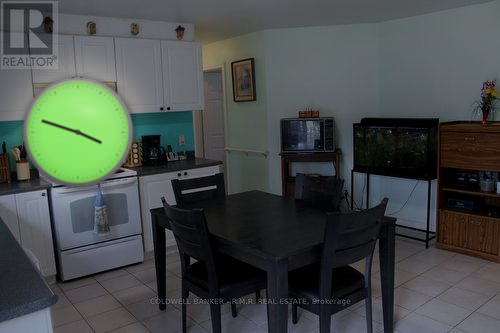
3:48
